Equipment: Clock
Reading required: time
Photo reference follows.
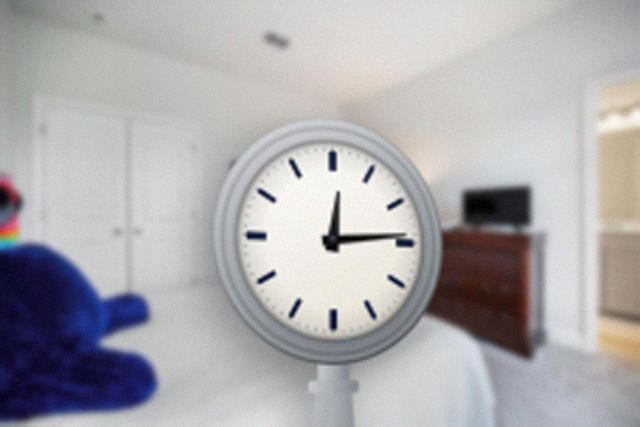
12:14
